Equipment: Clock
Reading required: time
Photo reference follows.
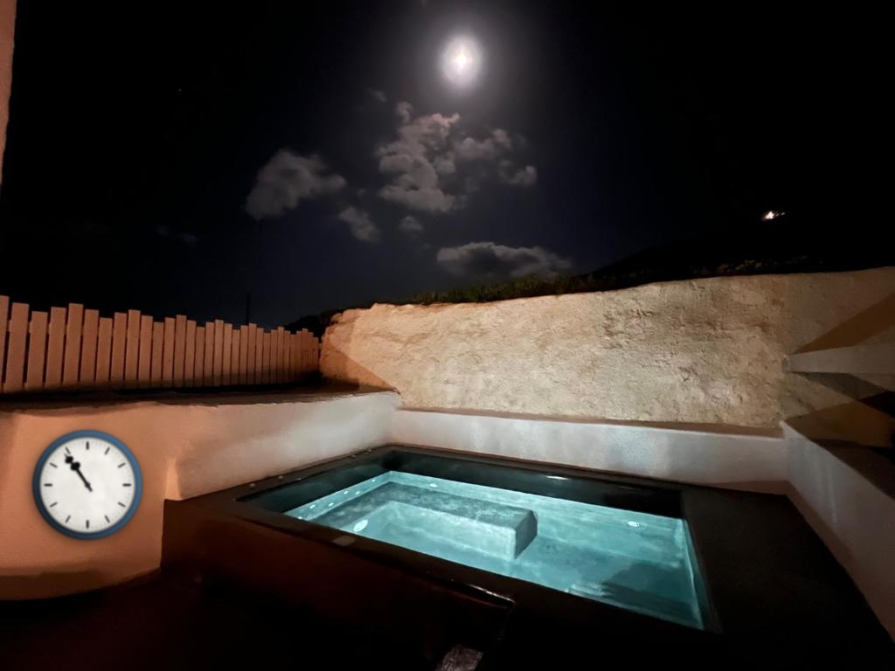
10:54
